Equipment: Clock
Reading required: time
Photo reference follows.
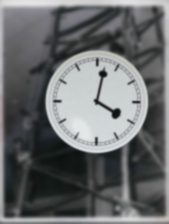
4:02
